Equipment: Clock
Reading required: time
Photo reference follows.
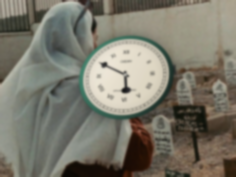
5:50
